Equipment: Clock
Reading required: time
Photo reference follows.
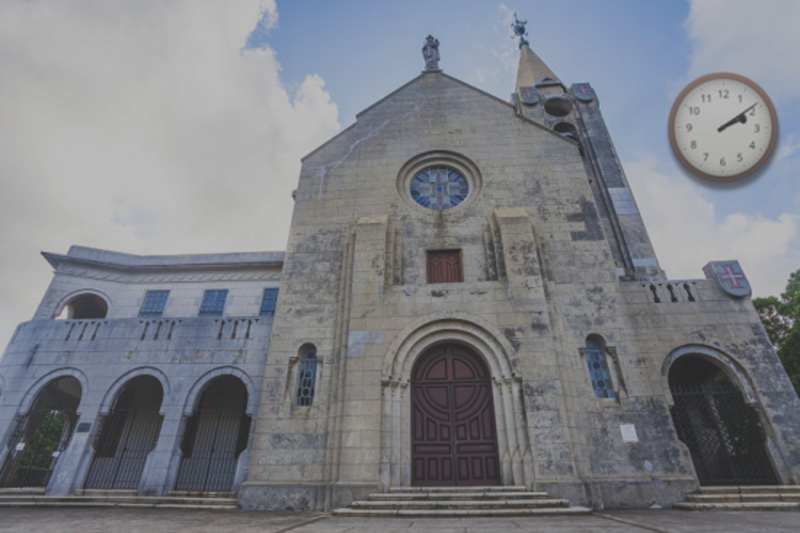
2:09
